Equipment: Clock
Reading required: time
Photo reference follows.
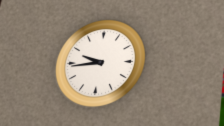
9:44
